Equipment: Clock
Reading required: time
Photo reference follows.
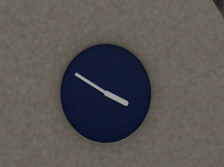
3:50
